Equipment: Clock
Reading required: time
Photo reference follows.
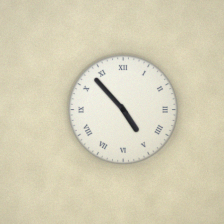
4:53
